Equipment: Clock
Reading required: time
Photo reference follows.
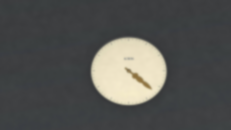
4:22
